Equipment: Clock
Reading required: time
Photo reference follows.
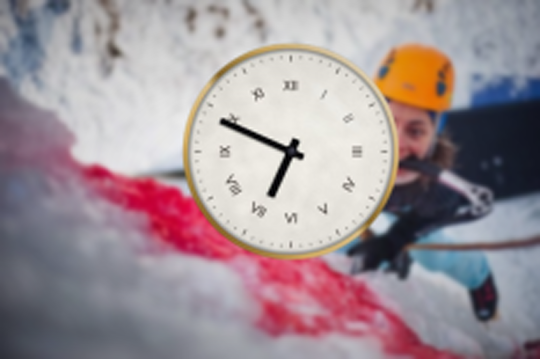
6:49
